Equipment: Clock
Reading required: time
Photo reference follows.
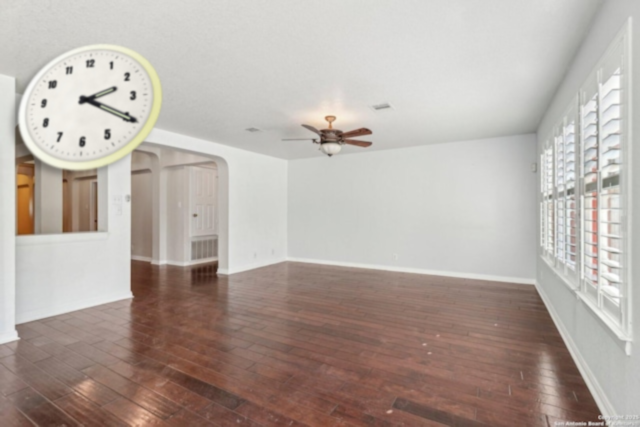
2:20
